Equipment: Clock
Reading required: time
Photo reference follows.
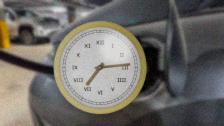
7:14
